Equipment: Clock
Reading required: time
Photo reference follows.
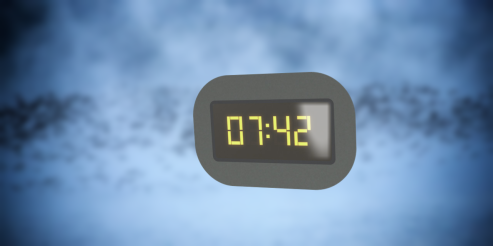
7:42
